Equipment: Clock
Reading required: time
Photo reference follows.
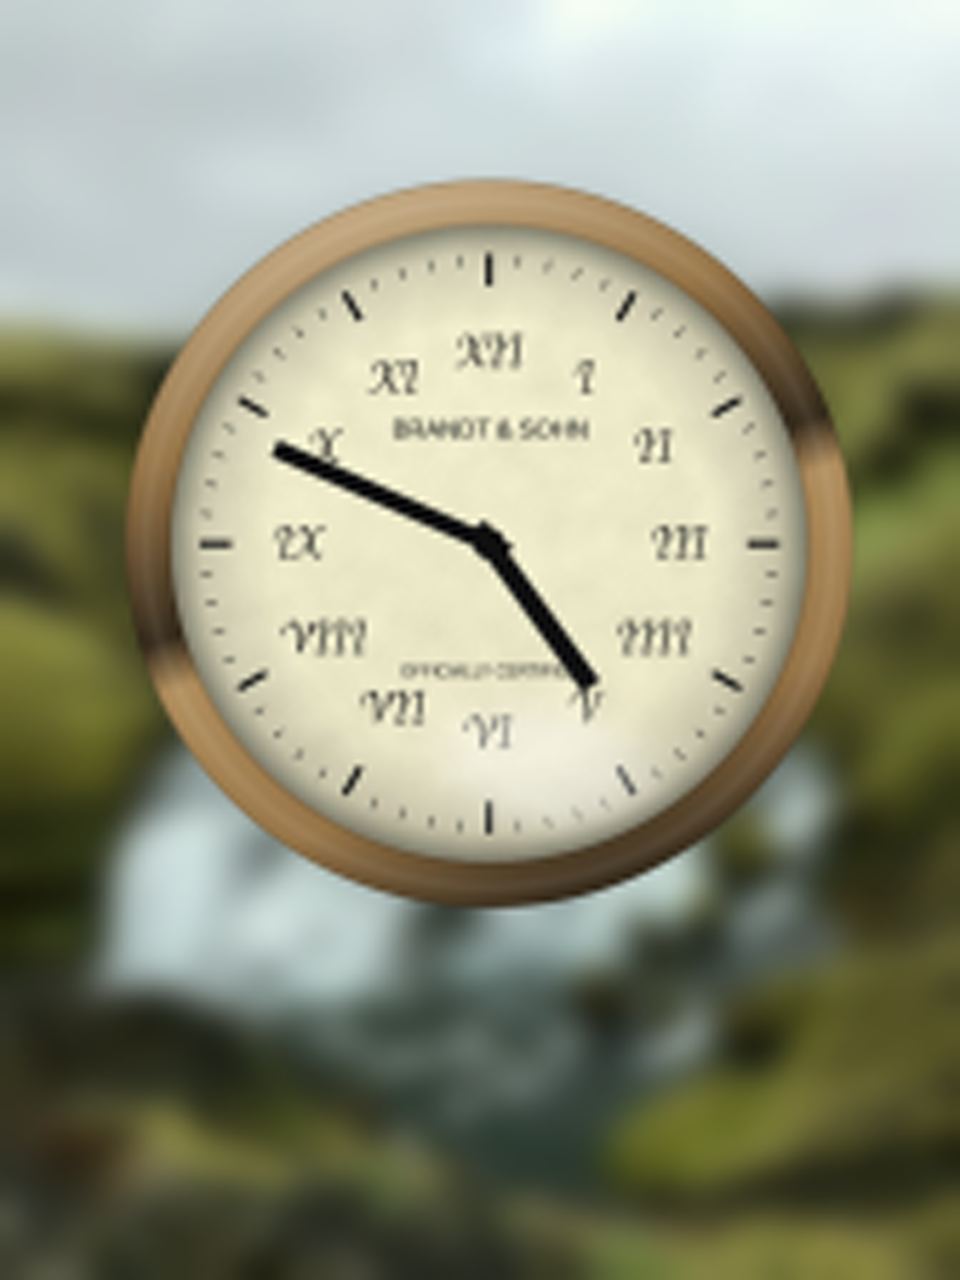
4:49
